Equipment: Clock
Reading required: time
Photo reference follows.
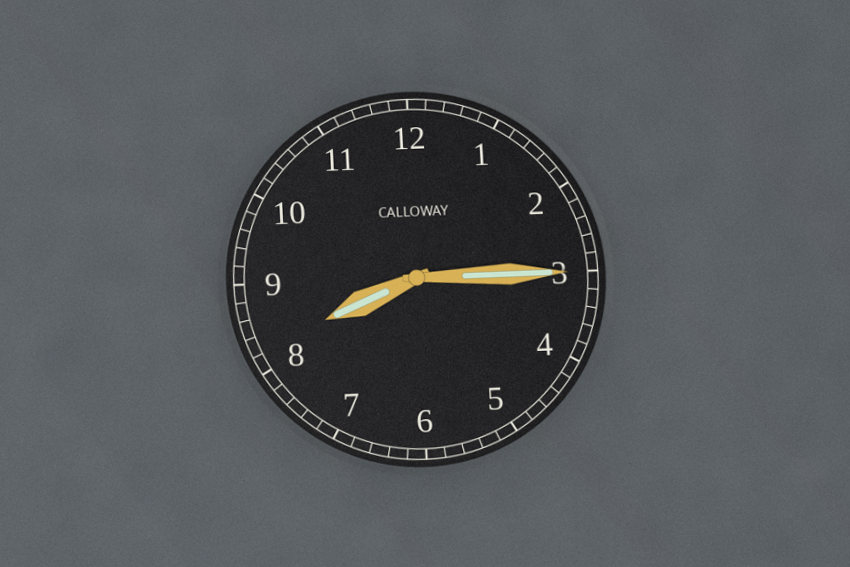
8:15
